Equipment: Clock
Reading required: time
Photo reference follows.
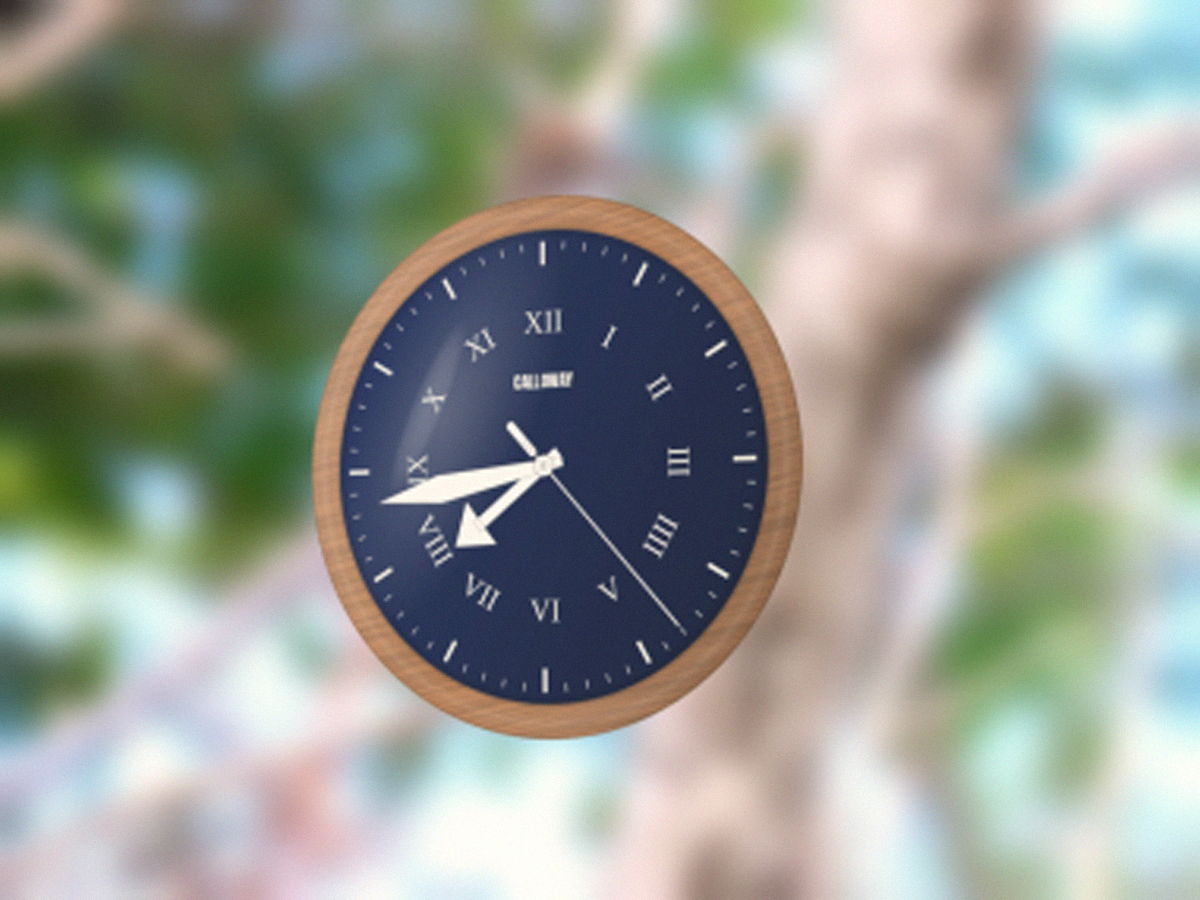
7:43:23
